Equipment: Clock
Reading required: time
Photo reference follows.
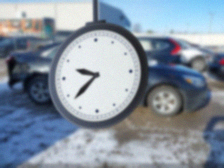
9:38
